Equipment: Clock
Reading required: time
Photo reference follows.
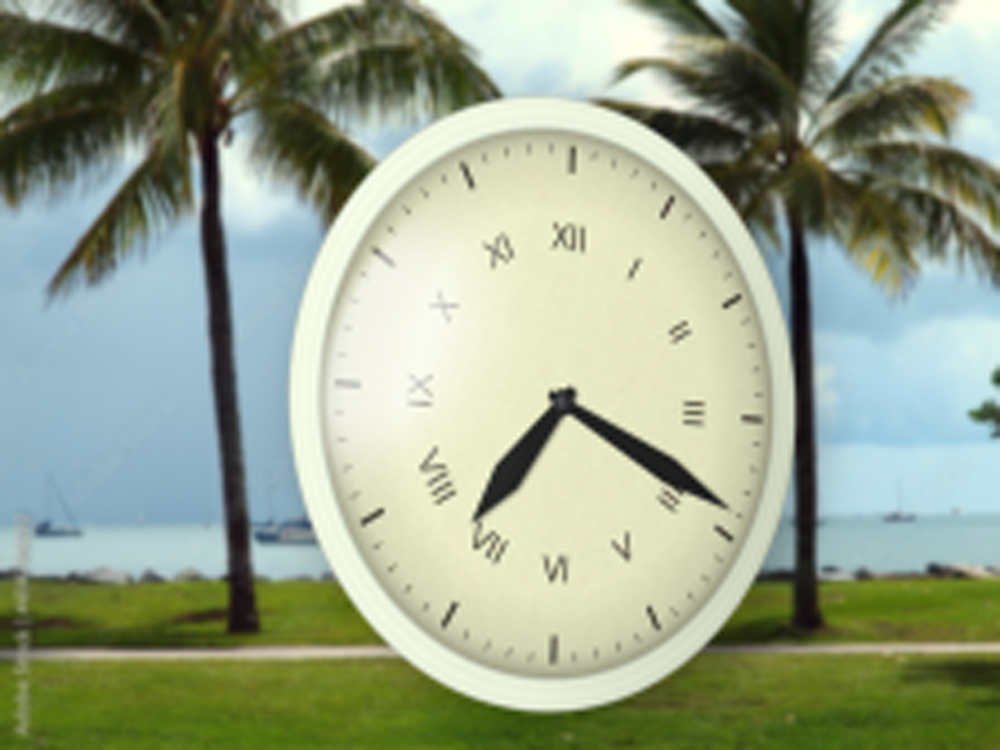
7:19
